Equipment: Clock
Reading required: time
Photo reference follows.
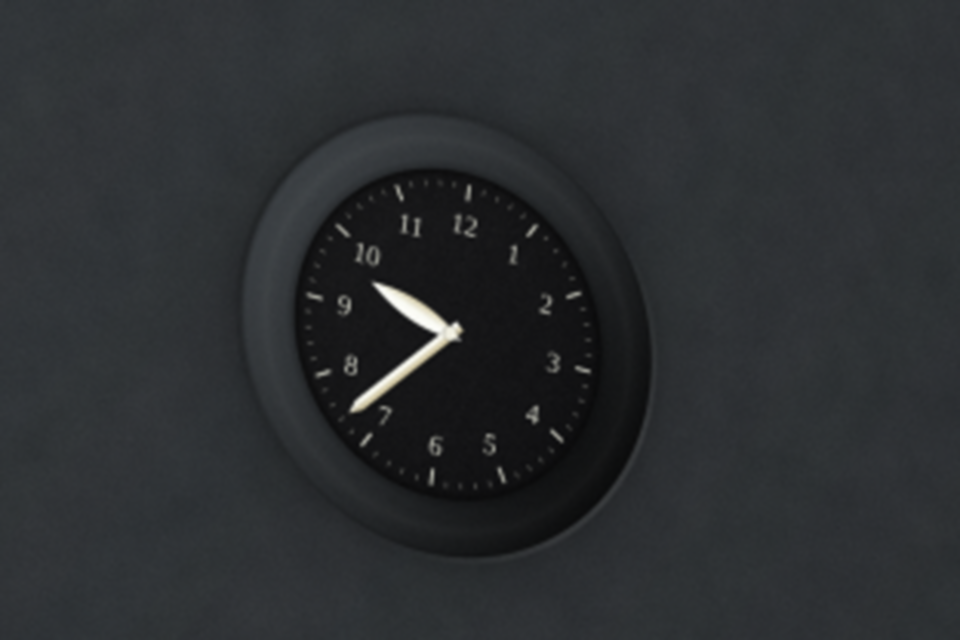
9:37
